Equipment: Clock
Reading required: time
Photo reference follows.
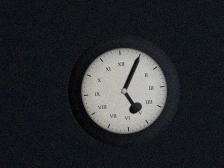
5:05
